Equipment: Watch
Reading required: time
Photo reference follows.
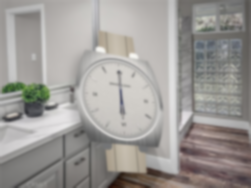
6:00
